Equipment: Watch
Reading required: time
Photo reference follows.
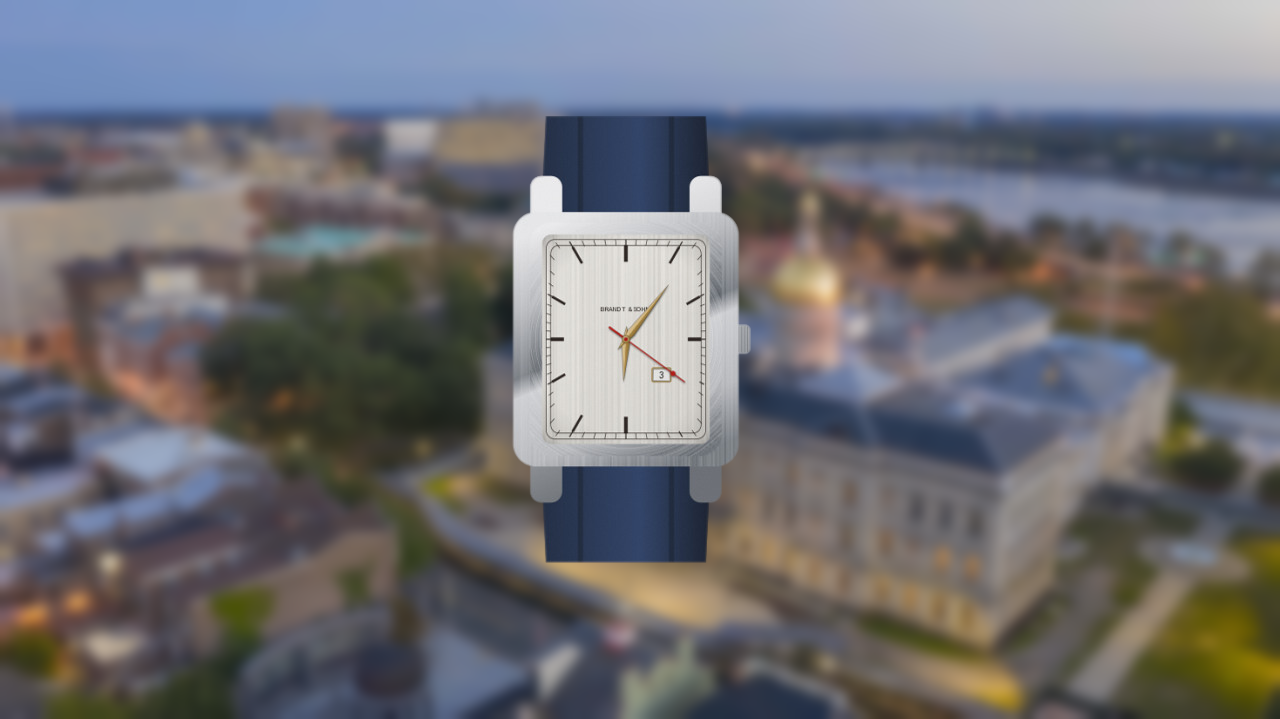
6:06:21
